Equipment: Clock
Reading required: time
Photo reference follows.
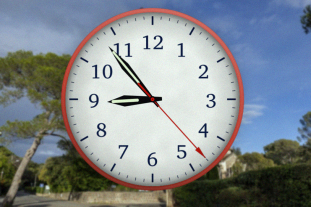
8:53:23
